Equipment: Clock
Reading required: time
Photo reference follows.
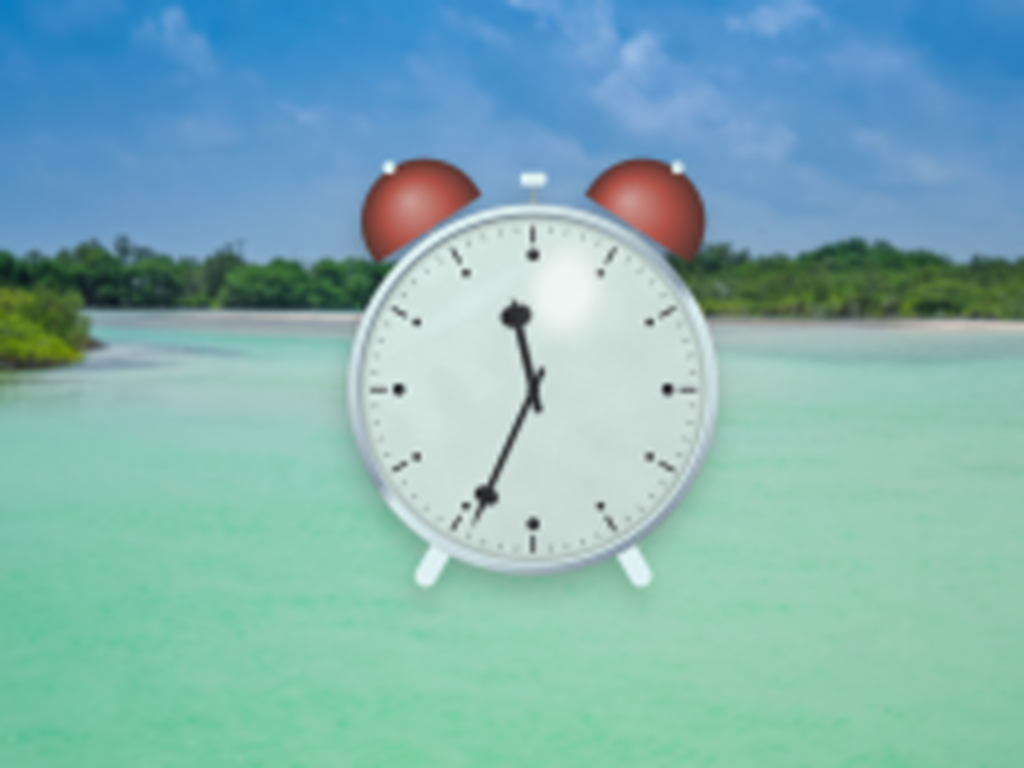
11:34
